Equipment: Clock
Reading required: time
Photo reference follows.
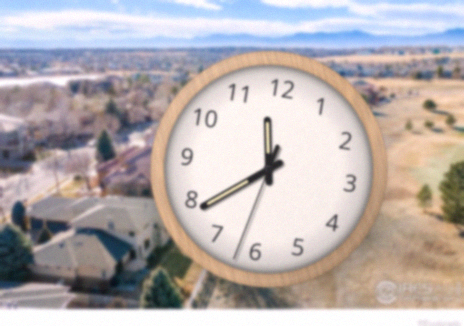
11:38:32
